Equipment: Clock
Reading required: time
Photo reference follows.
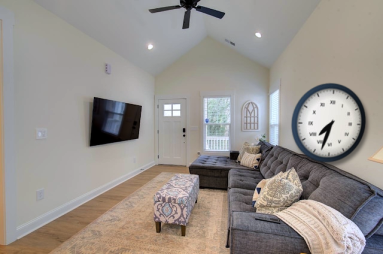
7:33
